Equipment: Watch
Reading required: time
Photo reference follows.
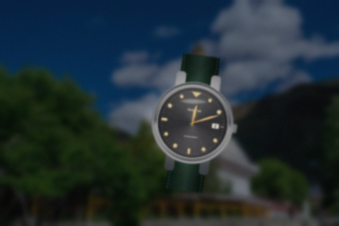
12:11
